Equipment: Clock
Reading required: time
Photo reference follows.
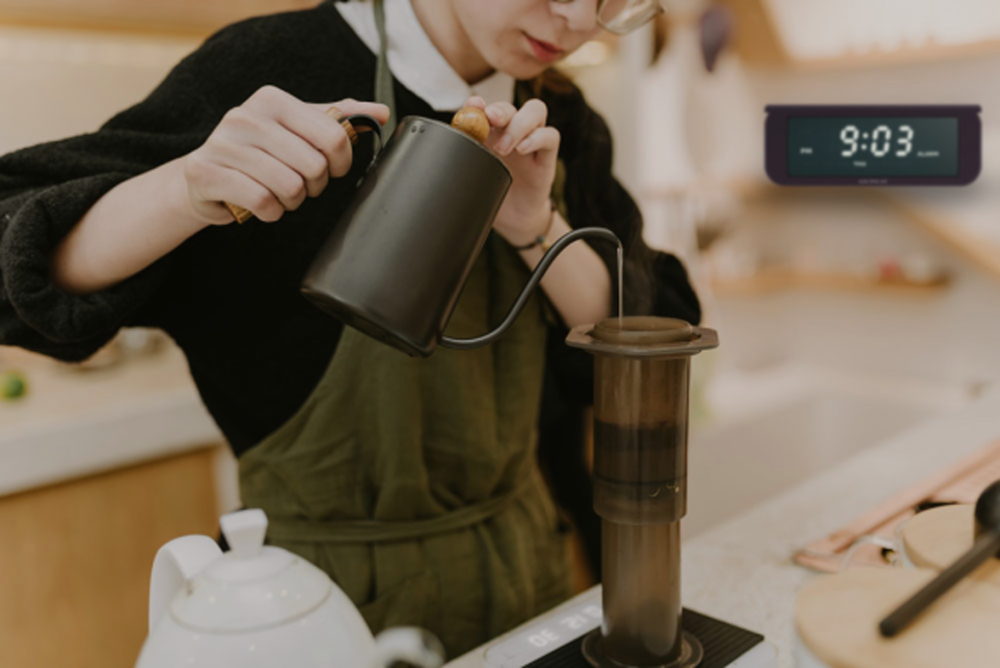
9:03
